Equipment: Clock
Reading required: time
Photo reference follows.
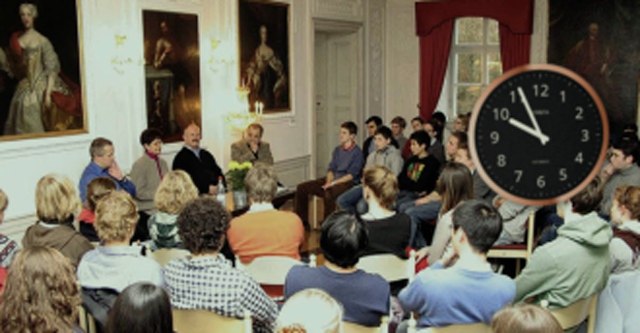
9:56
